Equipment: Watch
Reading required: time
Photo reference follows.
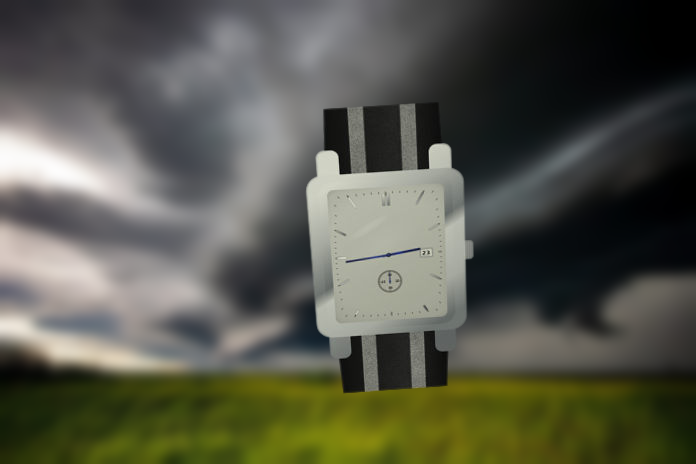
2:44
